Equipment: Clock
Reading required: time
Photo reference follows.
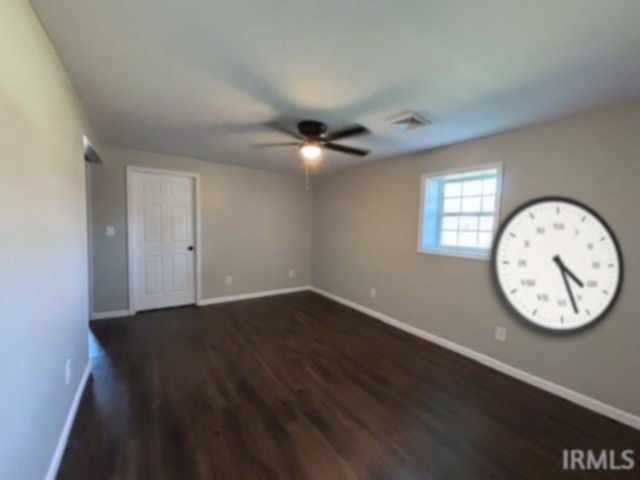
4:27
